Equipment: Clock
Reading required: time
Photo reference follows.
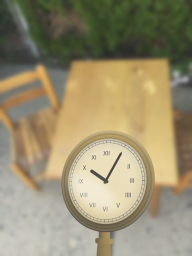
10:05
